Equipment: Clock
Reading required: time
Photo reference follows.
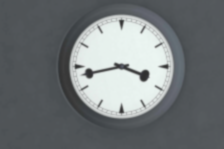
3:43
